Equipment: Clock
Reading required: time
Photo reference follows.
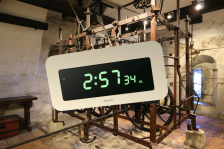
2:57:34
